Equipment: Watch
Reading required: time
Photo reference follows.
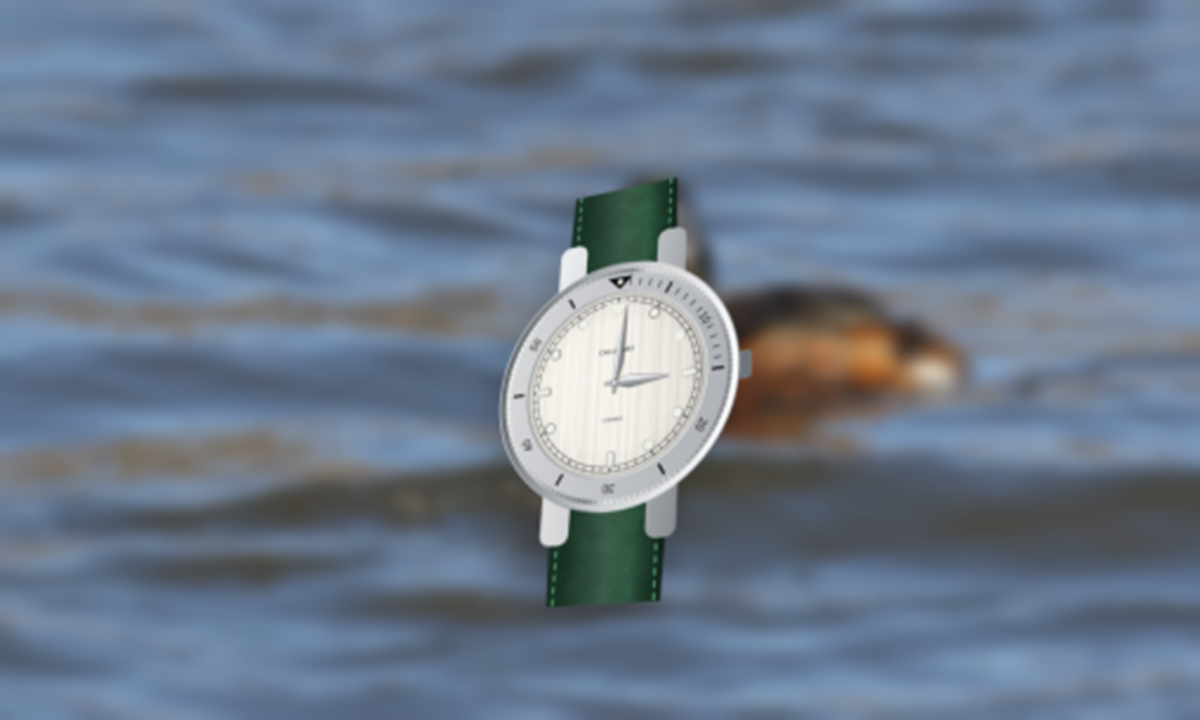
3:01
